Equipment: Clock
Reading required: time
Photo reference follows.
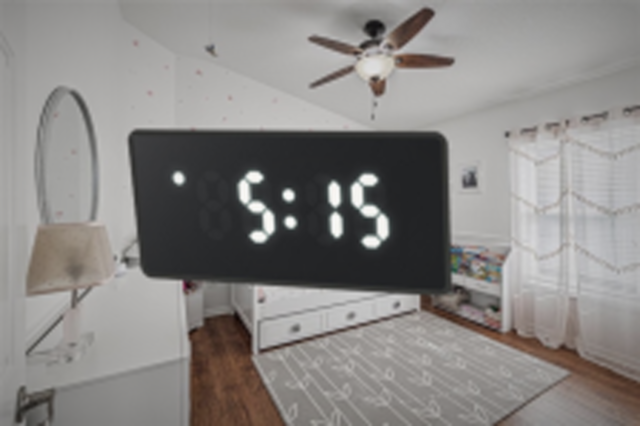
5:15
